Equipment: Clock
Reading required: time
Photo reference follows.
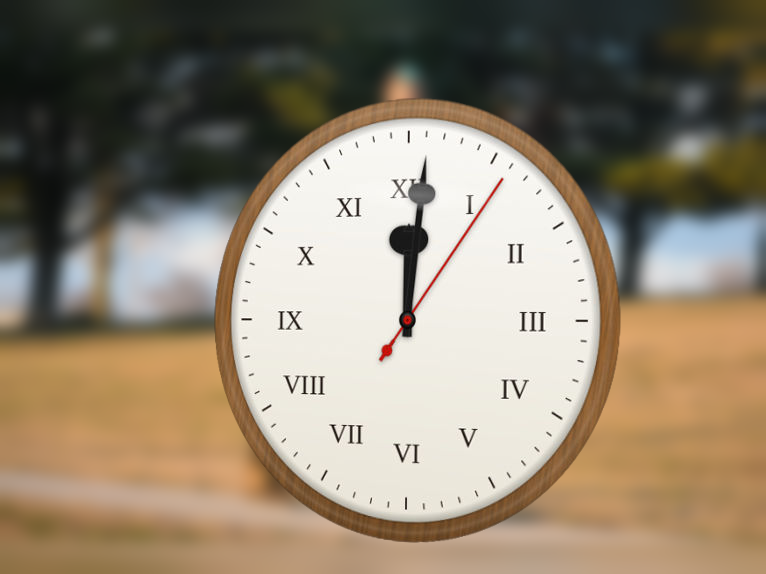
12:01:06
